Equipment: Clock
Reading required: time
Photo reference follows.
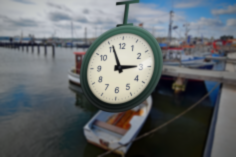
2:56
